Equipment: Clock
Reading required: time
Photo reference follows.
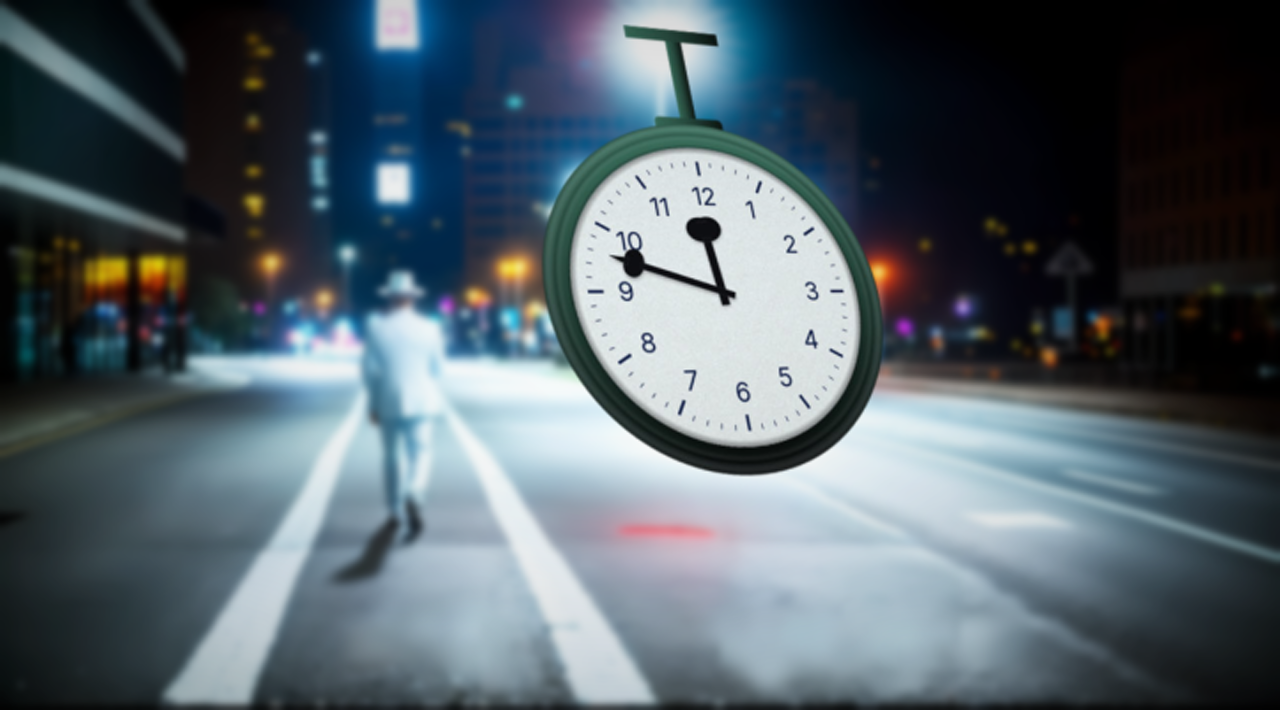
11:48
